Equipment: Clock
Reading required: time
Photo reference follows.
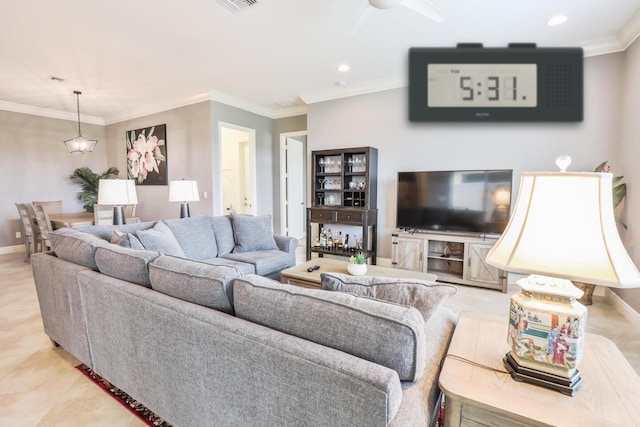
5:31
